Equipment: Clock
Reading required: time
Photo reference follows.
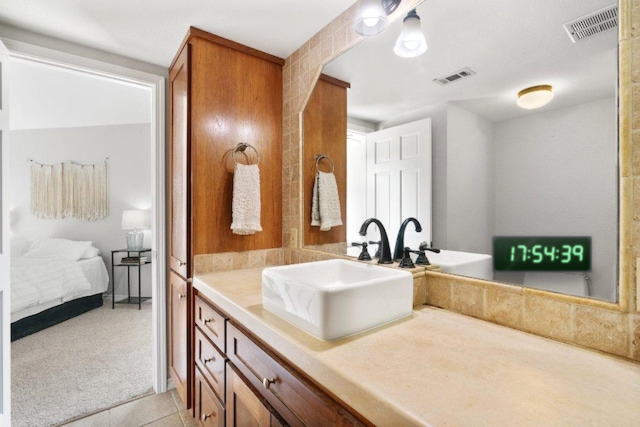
17:54:39
